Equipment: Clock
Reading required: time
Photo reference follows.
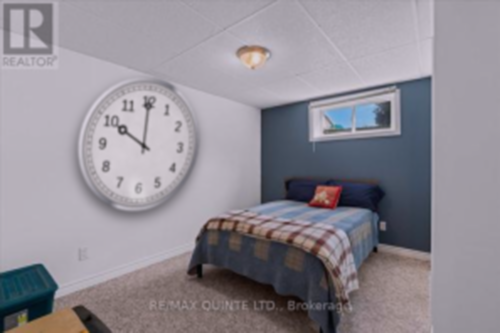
10:00
